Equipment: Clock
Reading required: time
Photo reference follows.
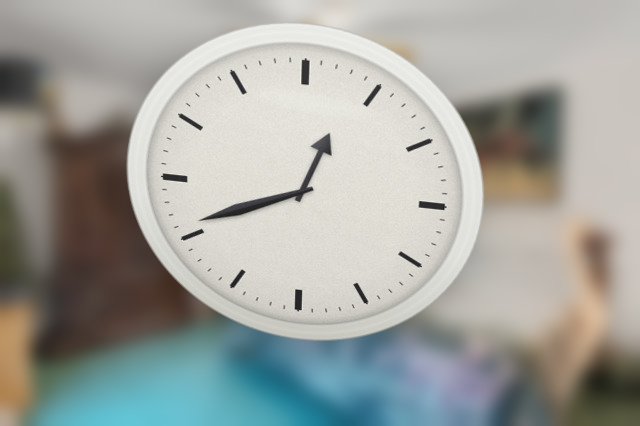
12:41
